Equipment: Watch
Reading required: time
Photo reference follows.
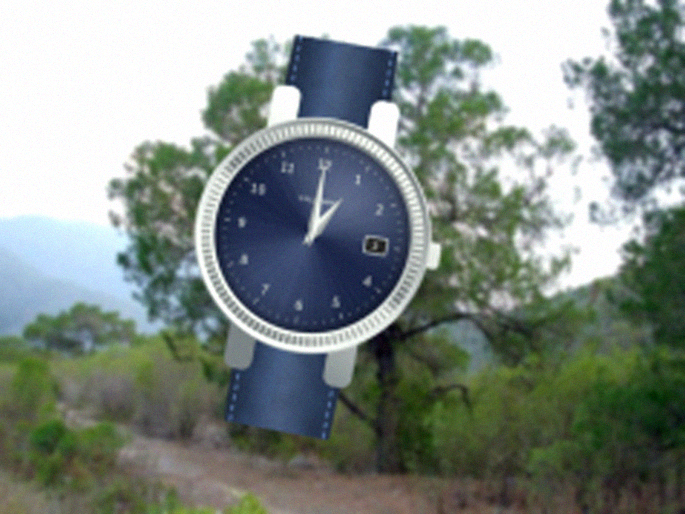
1:00
